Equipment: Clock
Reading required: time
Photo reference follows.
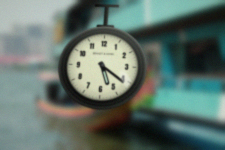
5:21
